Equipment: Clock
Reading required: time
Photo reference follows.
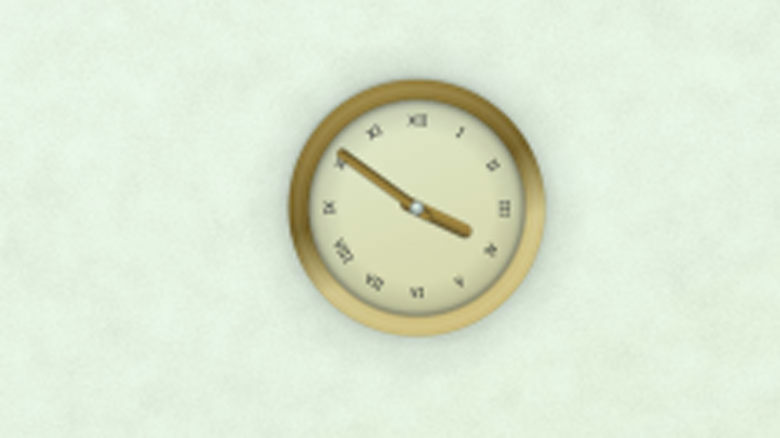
3:51
